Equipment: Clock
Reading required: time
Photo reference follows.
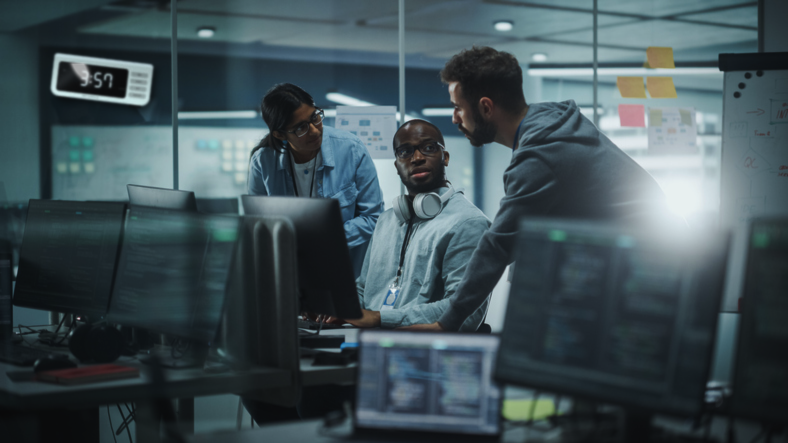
3:57
